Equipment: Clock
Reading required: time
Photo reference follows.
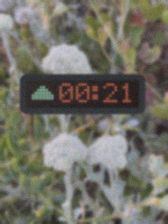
0:21
